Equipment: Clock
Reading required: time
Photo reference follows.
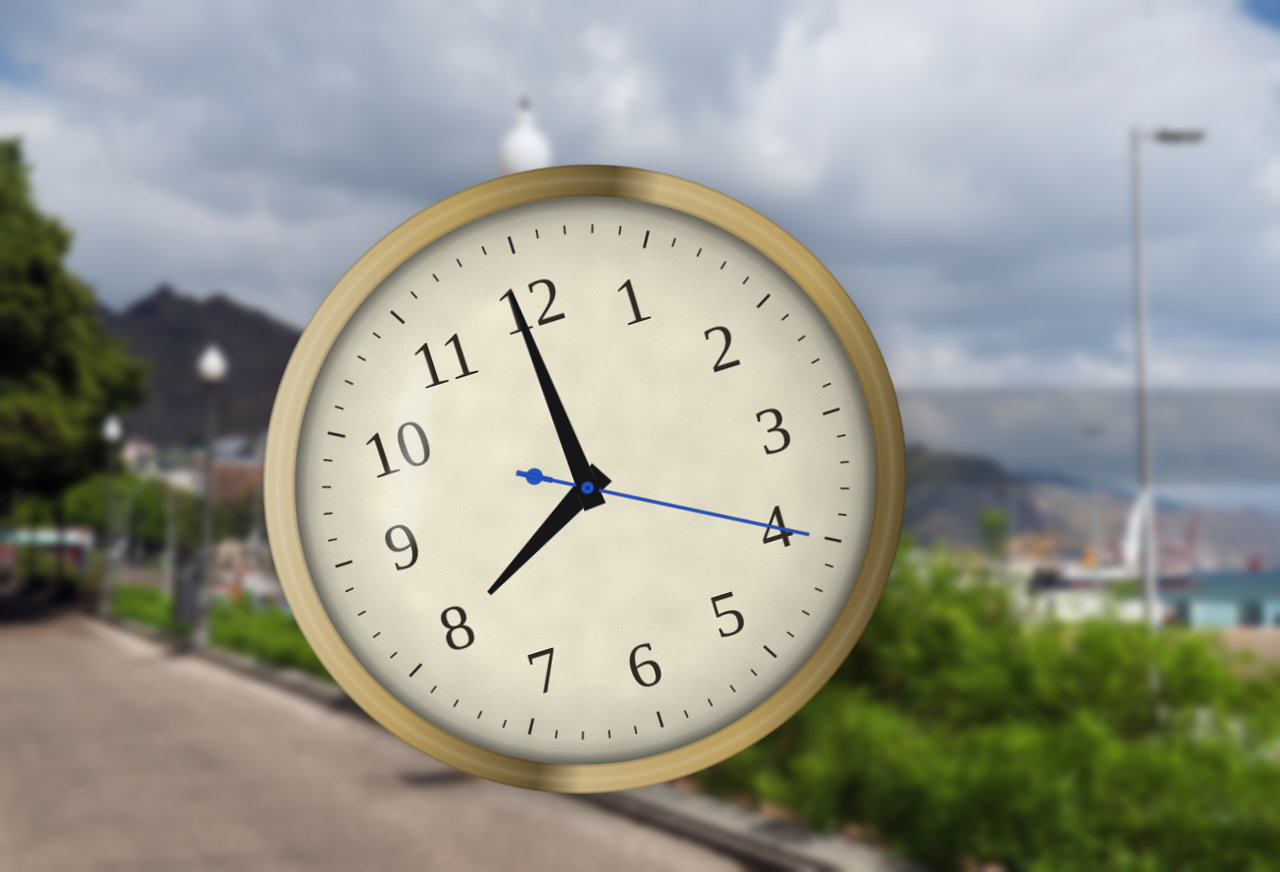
7:59:20
